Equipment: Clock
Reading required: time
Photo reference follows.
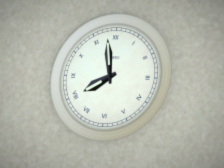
7:58
